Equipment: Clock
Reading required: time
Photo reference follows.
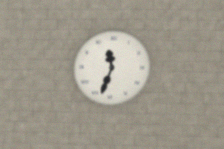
11:33
